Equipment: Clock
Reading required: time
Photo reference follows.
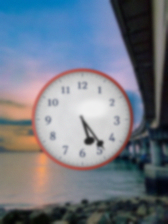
5:24
